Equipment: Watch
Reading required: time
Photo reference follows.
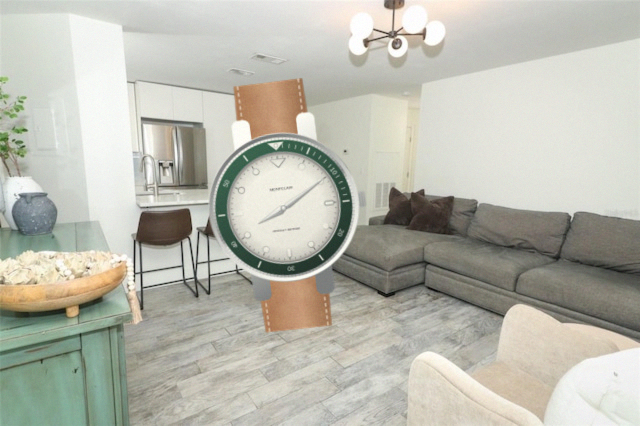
8:10
